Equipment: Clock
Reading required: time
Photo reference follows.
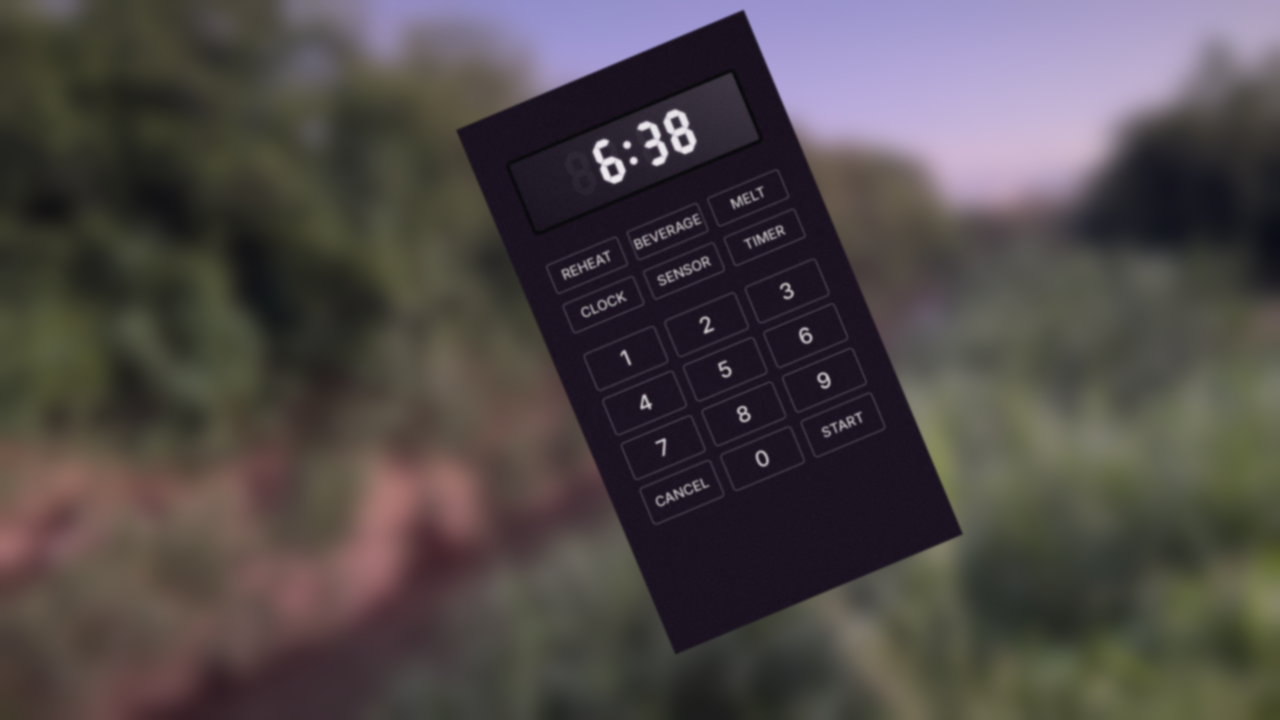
6:38
